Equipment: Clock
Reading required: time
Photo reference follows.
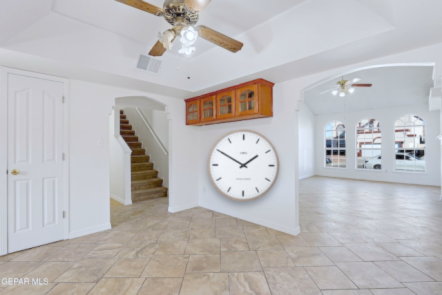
1:50
